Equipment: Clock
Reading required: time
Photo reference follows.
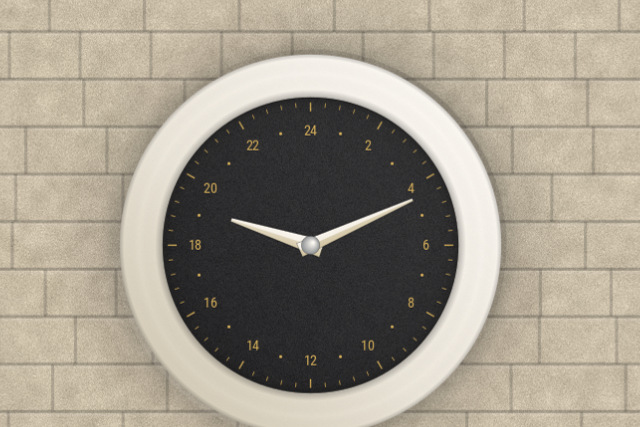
19:11
